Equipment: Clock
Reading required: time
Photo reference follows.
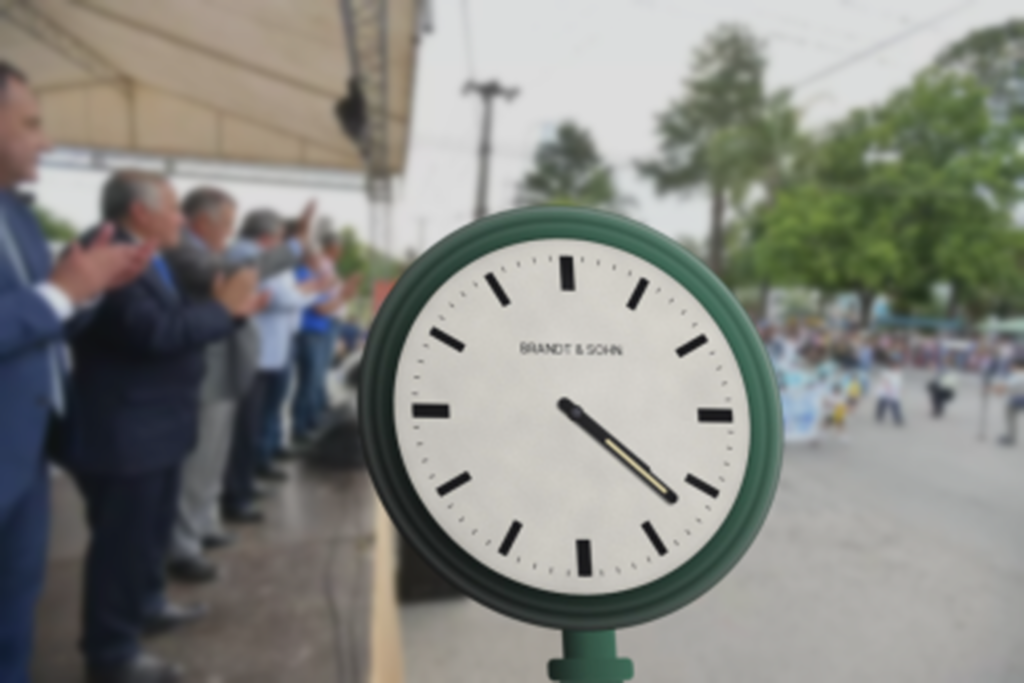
4:22
